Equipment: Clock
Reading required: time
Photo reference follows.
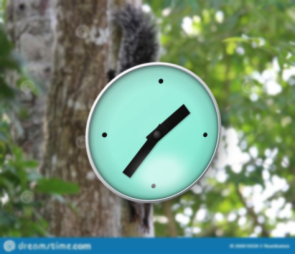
1:36
